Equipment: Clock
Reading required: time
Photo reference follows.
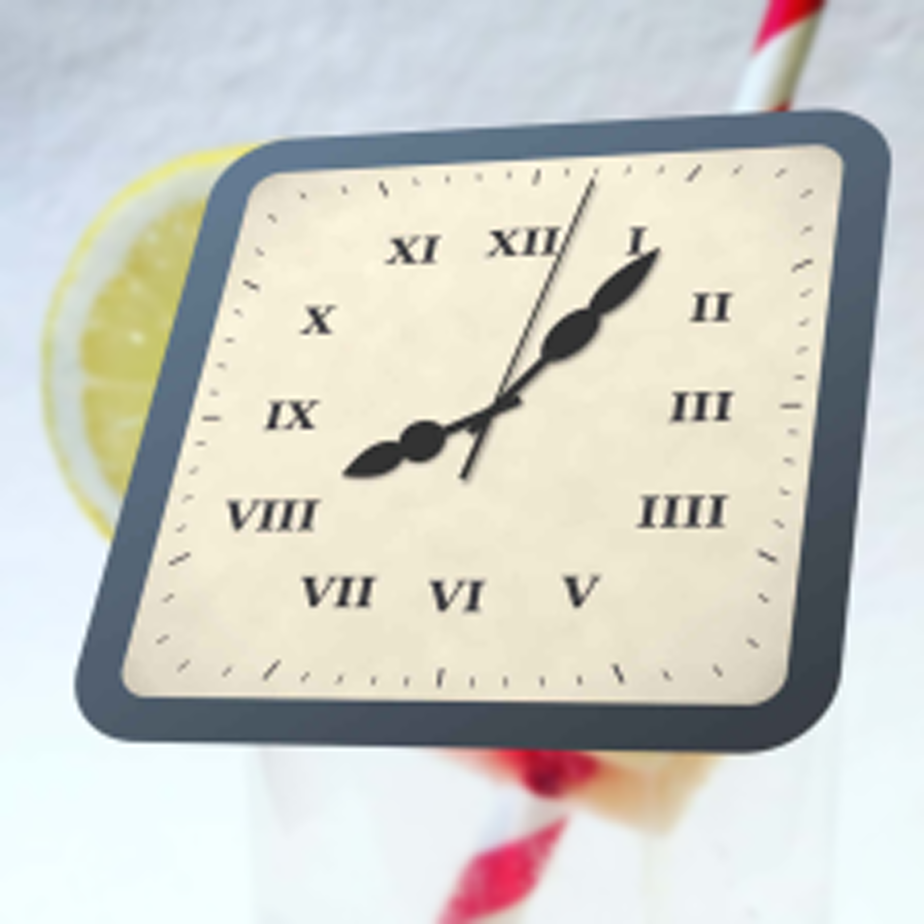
8:06:02
